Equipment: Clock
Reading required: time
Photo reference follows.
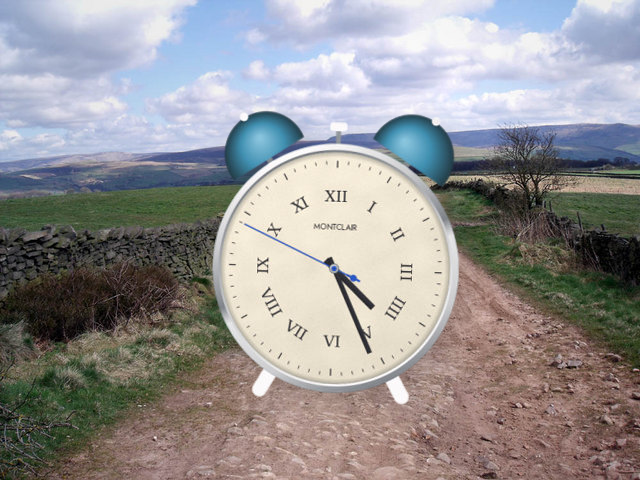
4:25:49
